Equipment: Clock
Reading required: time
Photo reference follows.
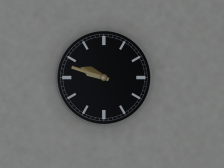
9:48
